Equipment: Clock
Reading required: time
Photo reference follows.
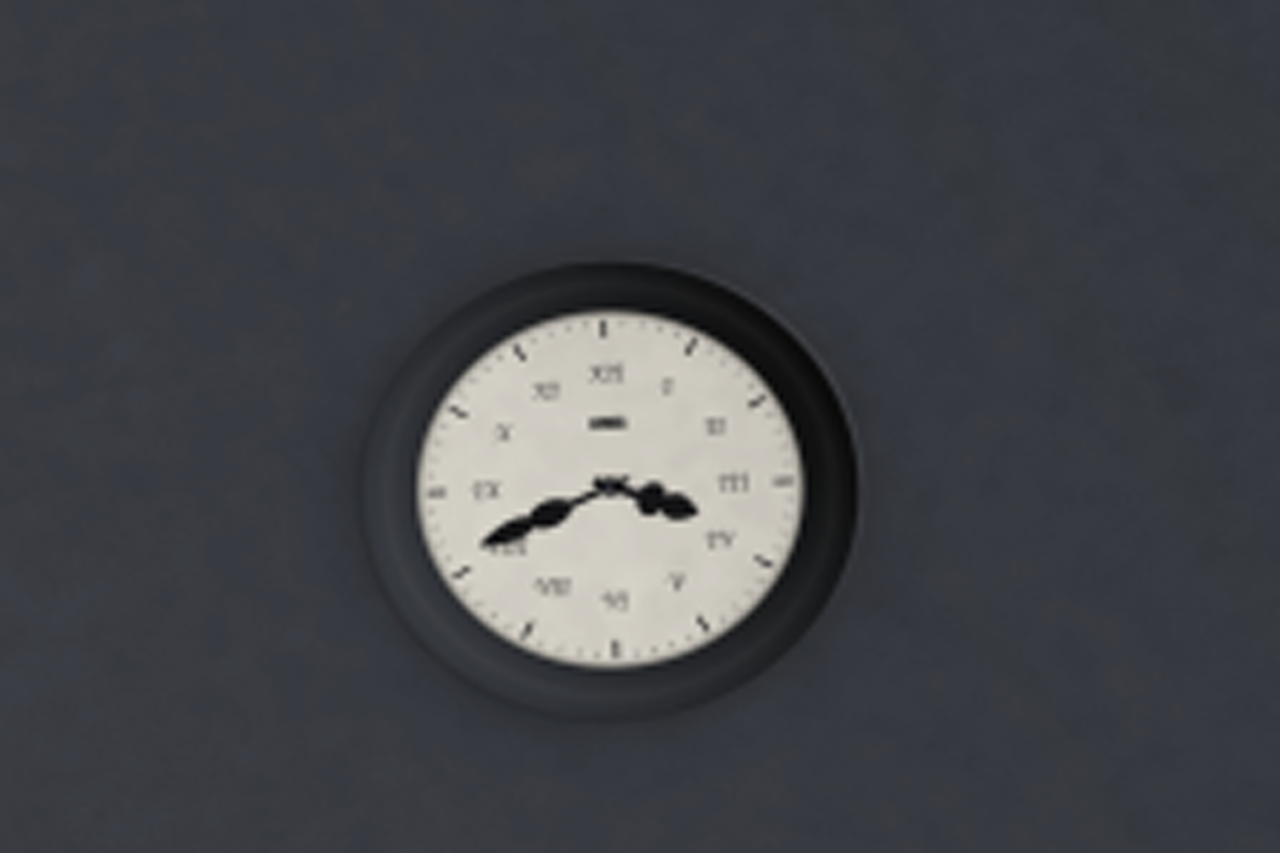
3:41
